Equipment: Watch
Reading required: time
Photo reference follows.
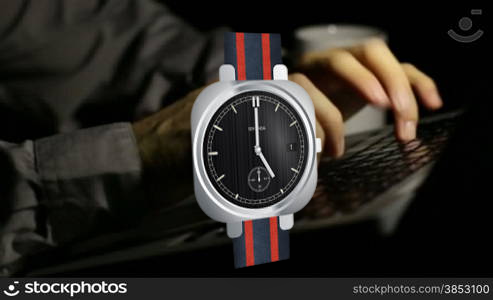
5:00
